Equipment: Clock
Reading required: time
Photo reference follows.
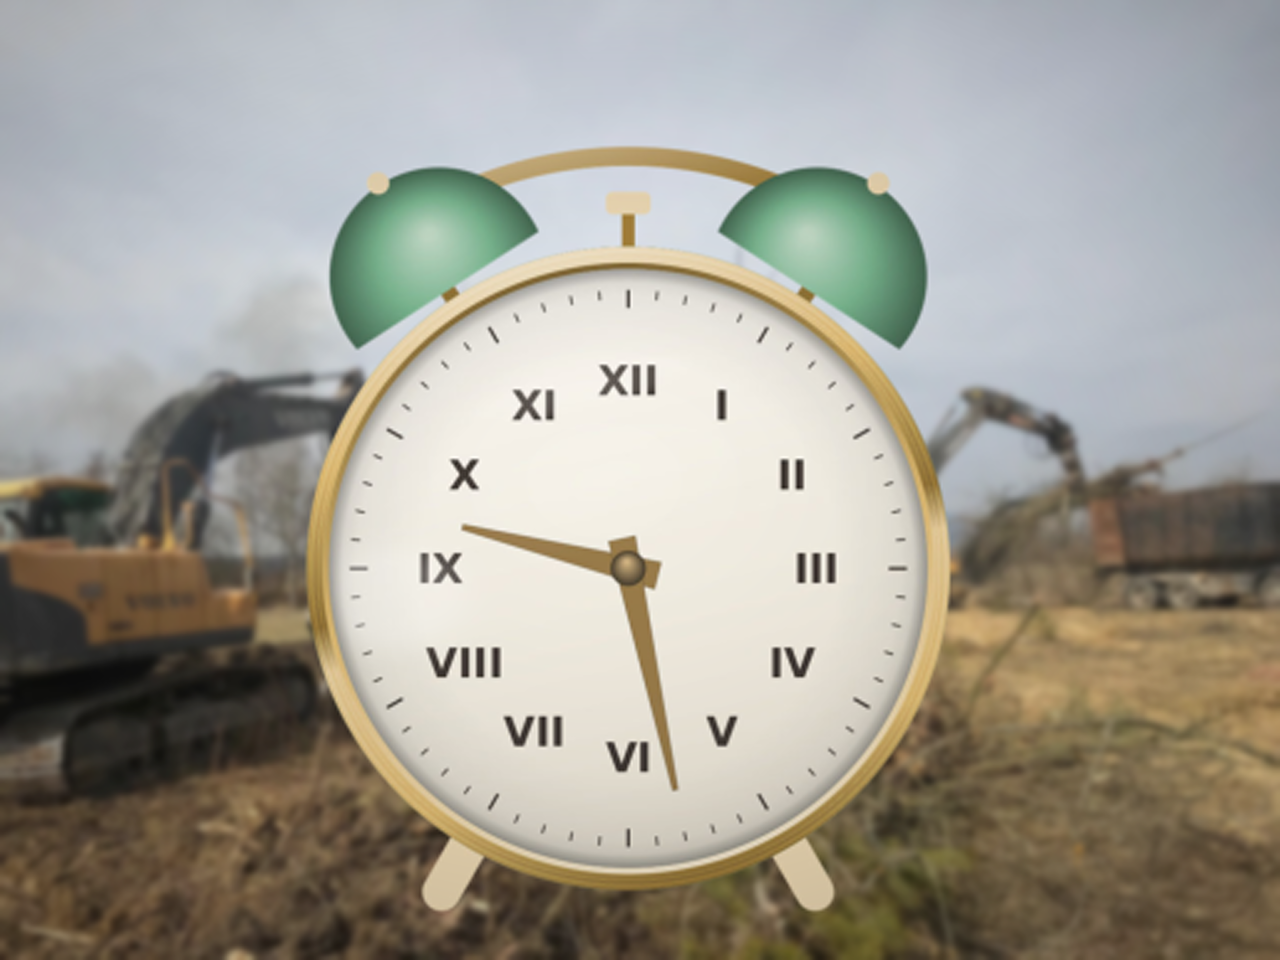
9:28
